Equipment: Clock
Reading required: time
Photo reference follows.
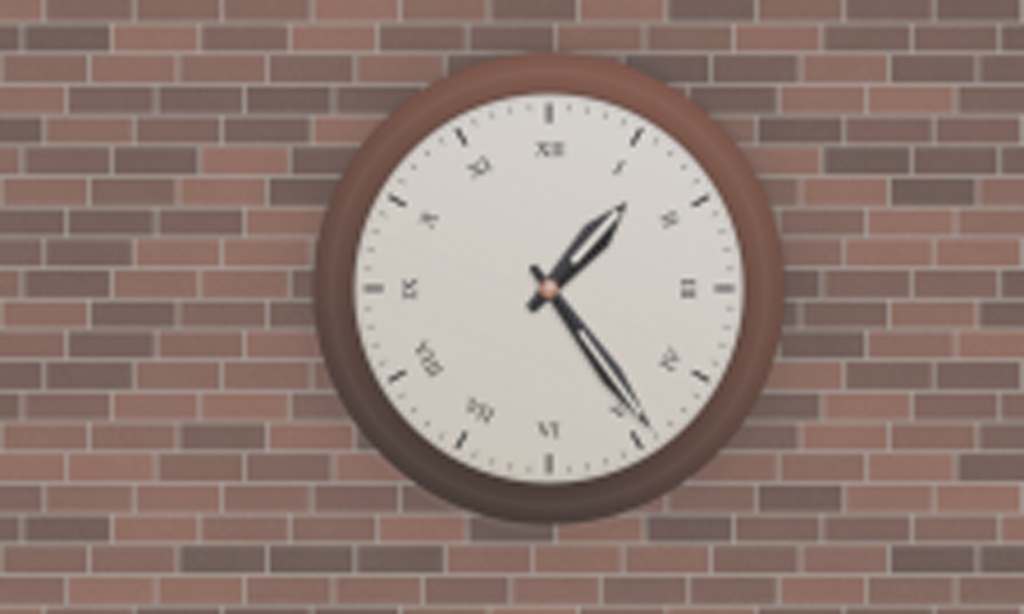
1:24
